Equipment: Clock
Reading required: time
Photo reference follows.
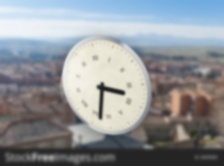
3:33
